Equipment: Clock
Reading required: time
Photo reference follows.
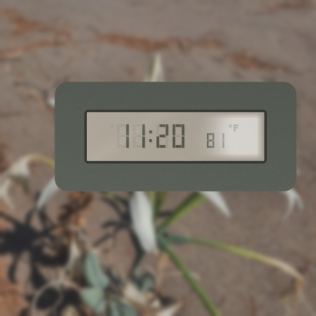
11:20
